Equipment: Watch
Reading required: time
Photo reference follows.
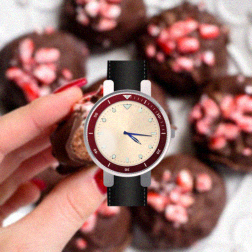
4:16
